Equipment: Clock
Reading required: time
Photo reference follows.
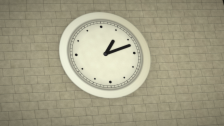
1:12
